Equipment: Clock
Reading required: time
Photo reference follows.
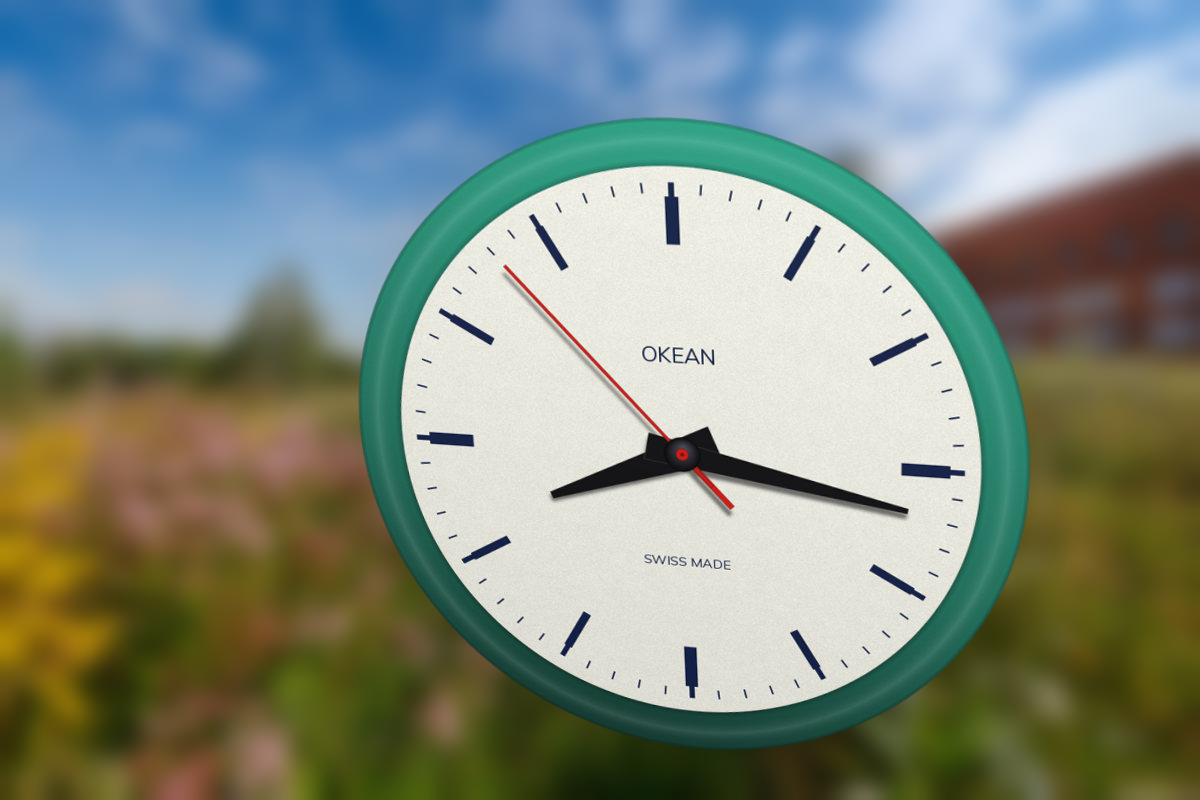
8:16:53
